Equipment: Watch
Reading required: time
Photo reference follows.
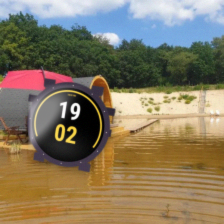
19:02
